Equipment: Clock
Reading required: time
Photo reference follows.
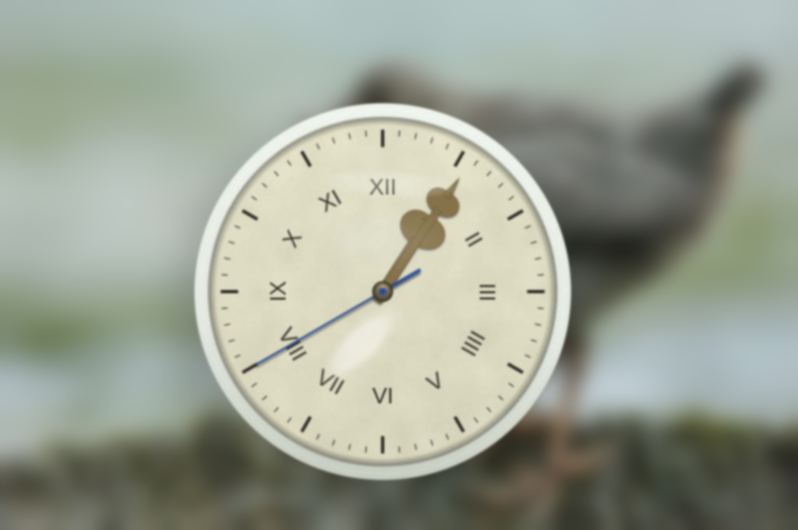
1:05:40
